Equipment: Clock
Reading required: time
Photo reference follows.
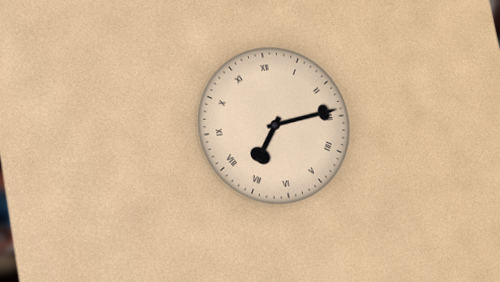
7:14
